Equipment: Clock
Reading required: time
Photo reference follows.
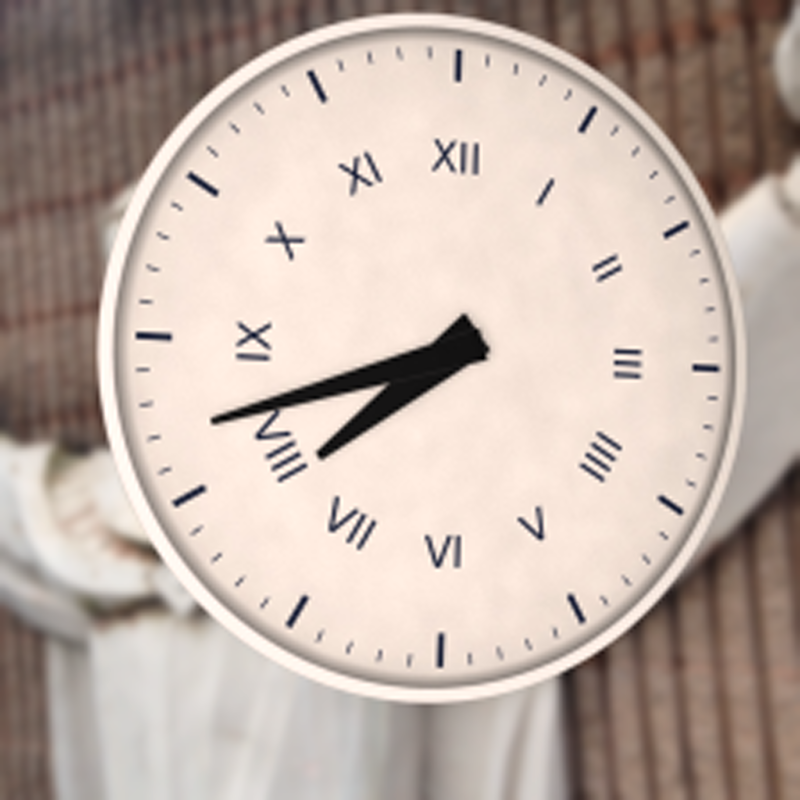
7:42
